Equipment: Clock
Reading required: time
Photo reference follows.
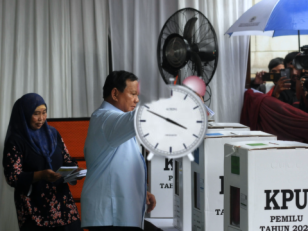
3:49
